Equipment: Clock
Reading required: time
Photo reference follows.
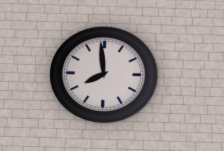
7:59
